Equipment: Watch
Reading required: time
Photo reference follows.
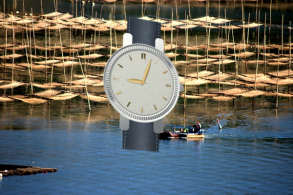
9:03
